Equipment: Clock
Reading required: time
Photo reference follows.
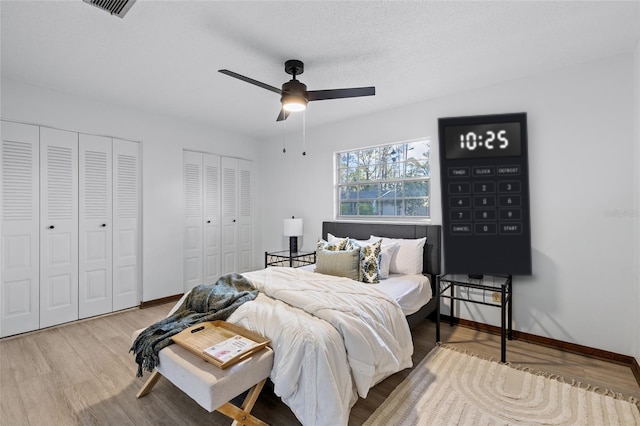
10:25
